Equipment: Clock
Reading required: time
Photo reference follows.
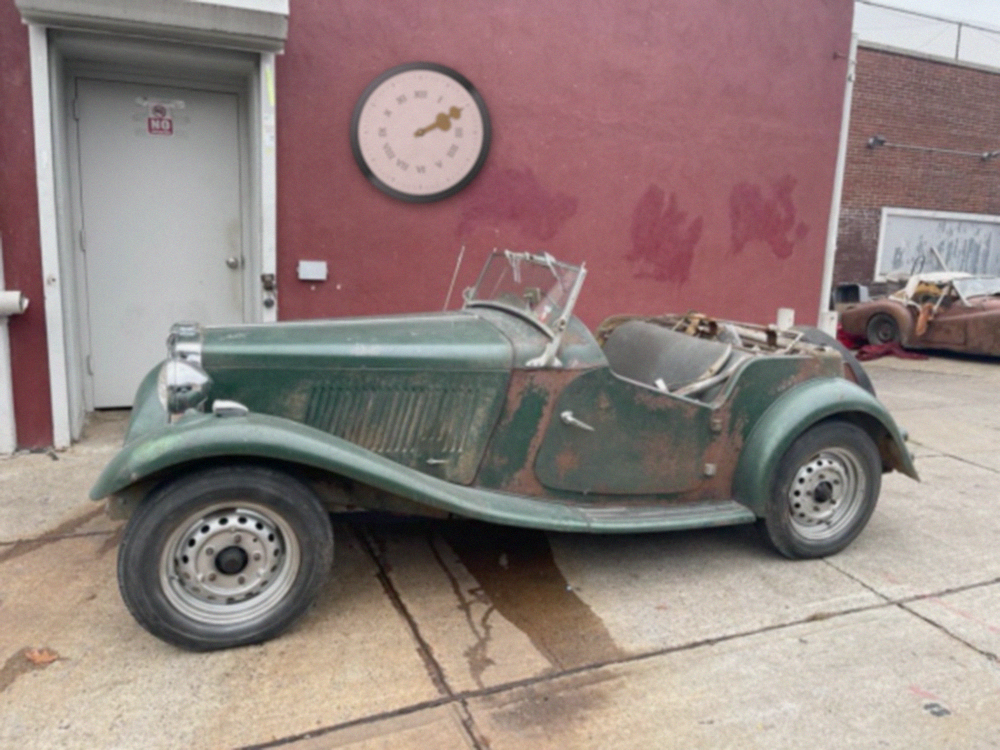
2:10
